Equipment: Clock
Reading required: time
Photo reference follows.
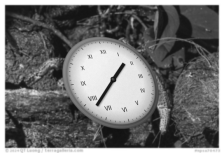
1:38
